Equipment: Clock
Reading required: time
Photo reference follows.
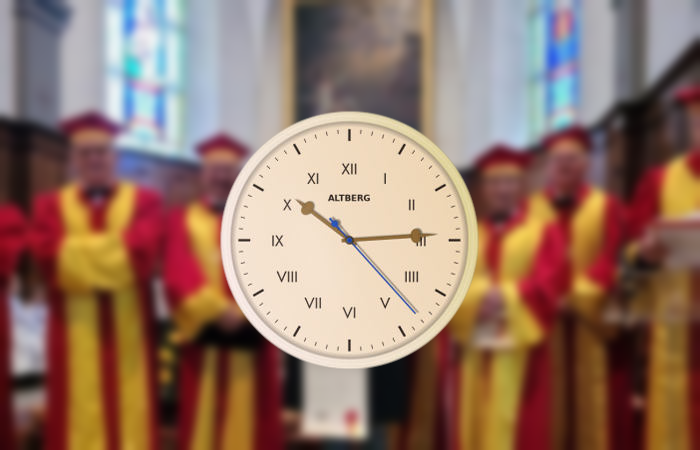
10:14:23
